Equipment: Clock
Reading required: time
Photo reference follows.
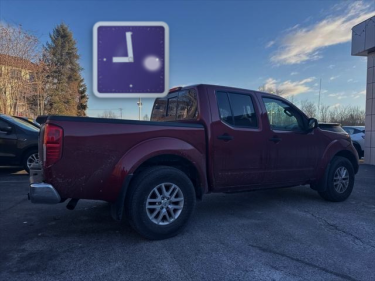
8:59
